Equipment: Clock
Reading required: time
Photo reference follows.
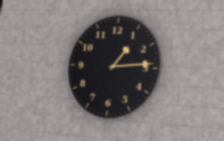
1:14
